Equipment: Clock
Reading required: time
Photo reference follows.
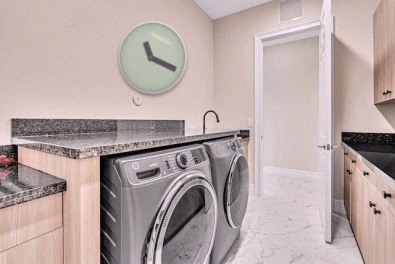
11:19
